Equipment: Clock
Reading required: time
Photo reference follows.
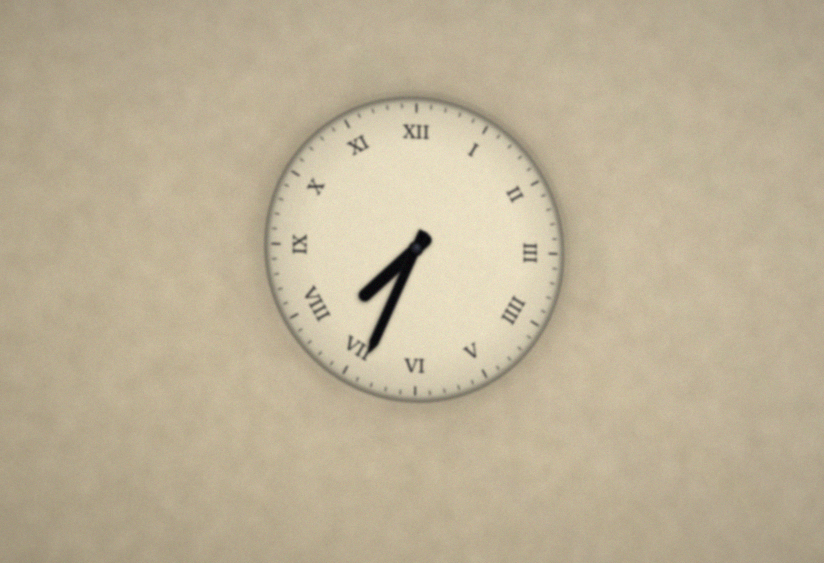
7:34
